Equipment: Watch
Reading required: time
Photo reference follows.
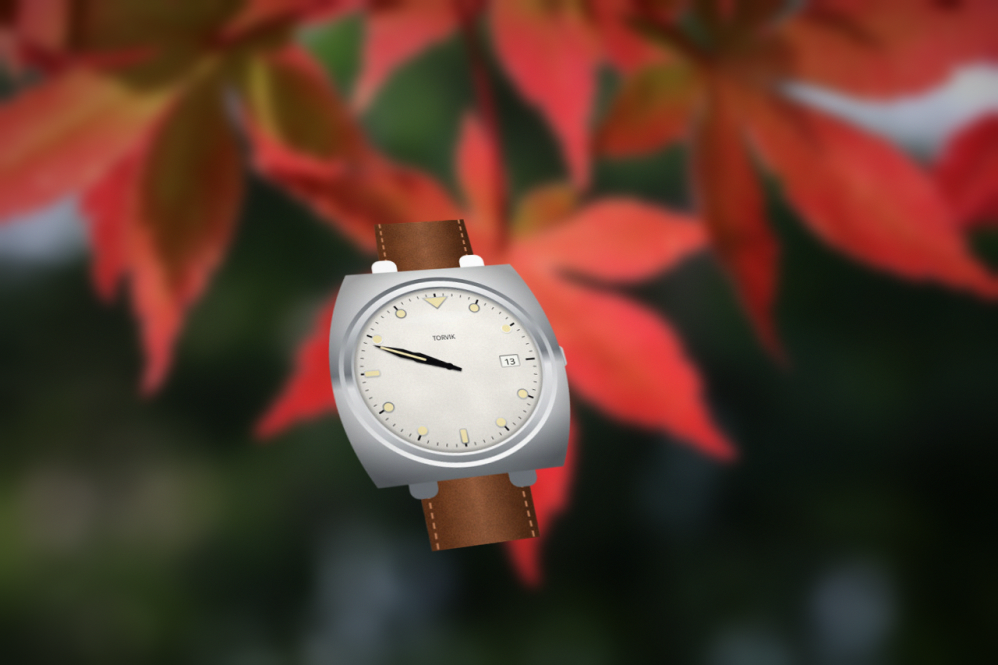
9:49
